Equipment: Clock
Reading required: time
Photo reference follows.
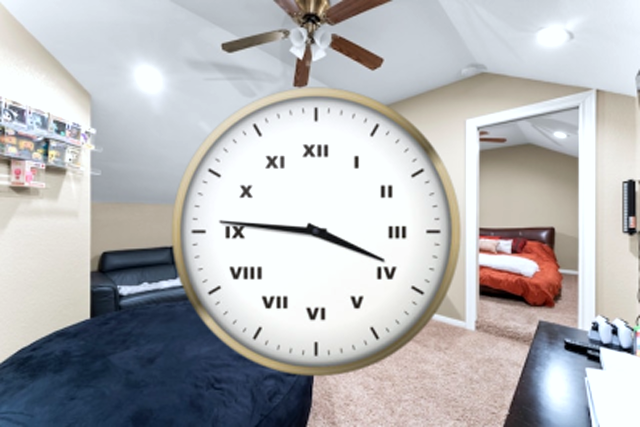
3:46
